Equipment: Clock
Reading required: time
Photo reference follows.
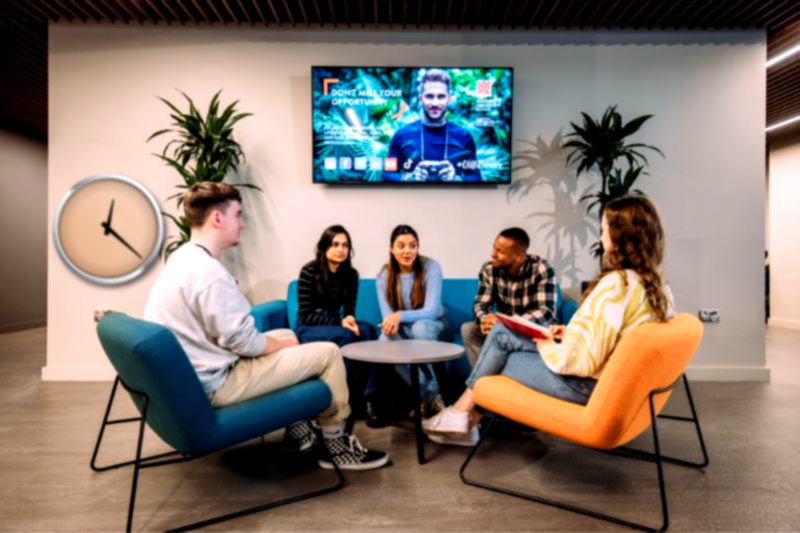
12:22
